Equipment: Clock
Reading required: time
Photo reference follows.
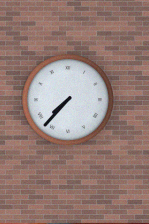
7:37
